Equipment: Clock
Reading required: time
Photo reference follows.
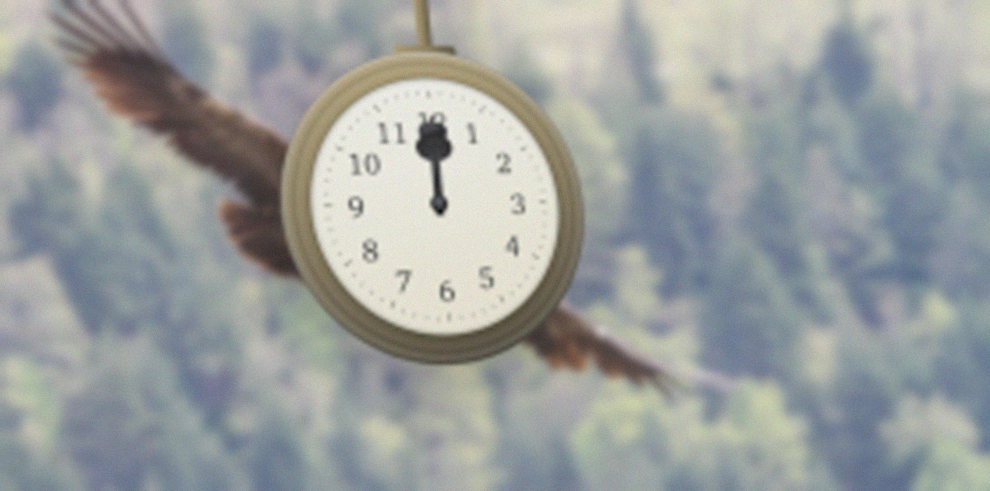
12:00
